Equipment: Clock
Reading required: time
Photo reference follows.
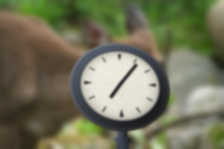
7:06
